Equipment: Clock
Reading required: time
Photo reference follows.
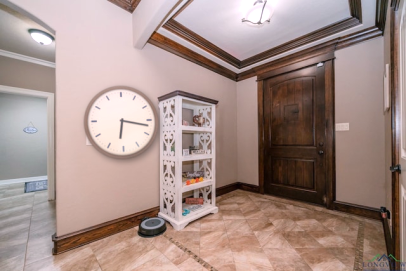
6:17
